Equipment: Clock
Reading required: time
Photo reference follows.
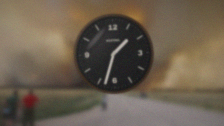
1:33
